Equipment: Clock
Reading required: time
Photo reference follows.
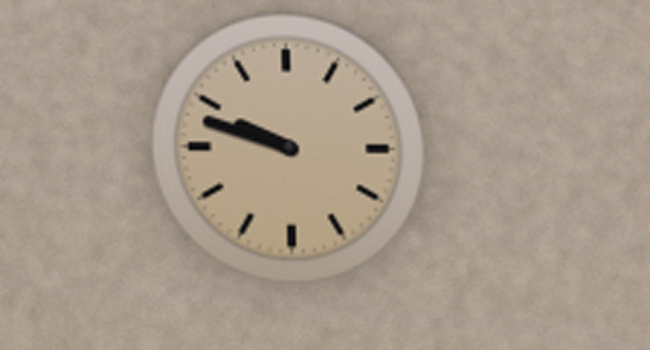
9:48
